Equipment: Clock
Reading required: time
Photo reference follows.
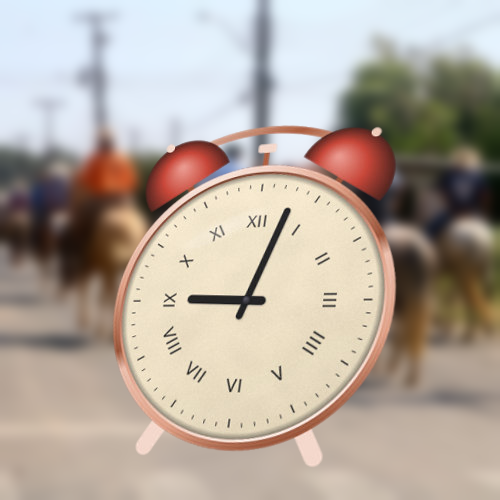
9:03
